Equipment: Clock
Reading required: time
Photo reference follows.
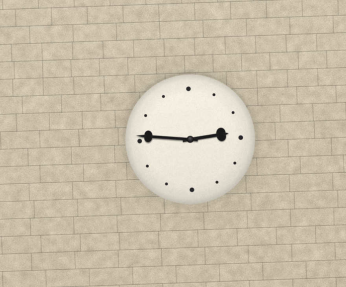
2:46
